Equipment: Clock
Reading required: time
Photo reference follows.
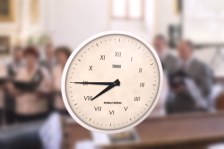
7:45
